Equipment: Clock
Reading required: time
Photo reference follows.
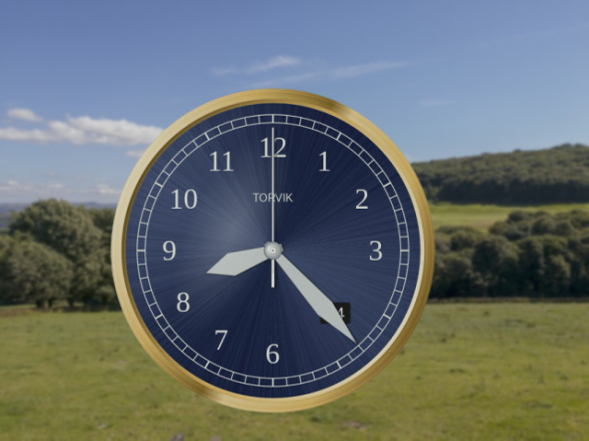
8:23:00
